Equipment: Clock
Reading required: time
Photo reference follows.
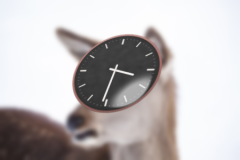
3:31
